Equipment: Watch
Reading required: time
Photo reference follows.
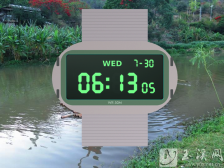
6:13:05
